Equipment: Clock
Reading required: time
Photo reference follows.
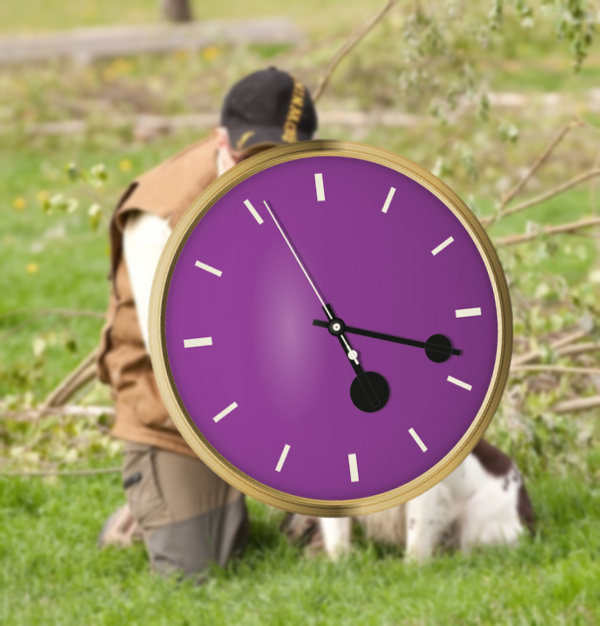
5:17:56
